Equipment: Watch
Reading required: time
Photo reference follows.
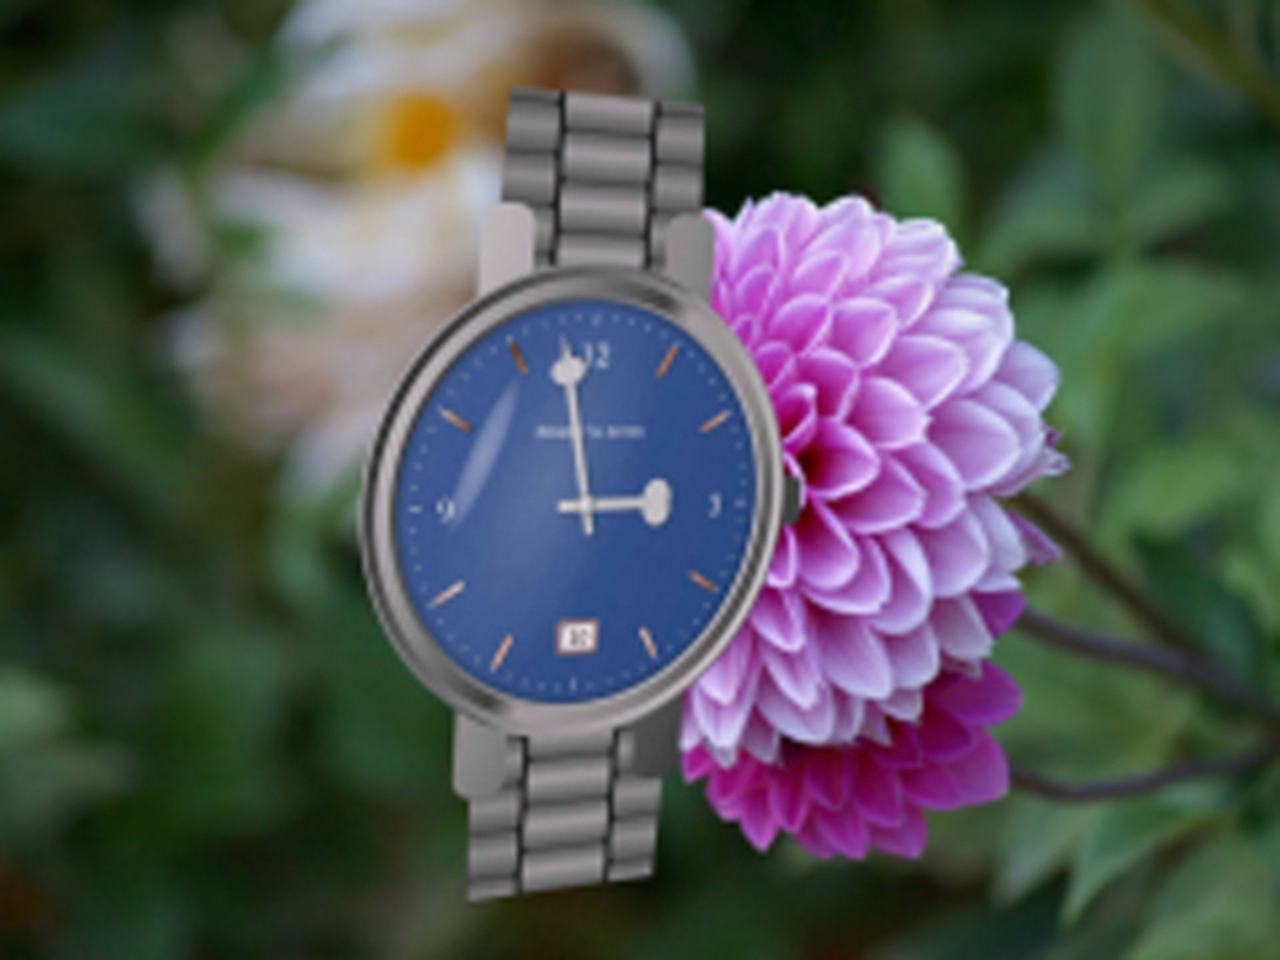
2:58
